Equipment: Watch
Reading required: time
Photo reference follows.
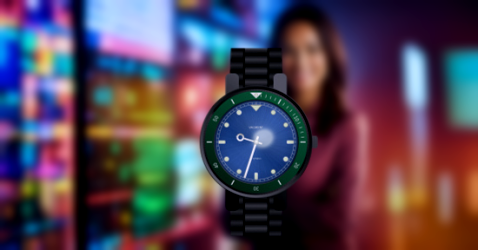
9:33
